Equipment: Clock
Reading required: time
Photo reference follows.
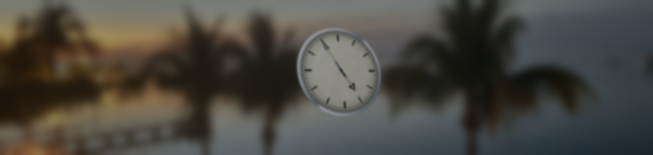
4:55
